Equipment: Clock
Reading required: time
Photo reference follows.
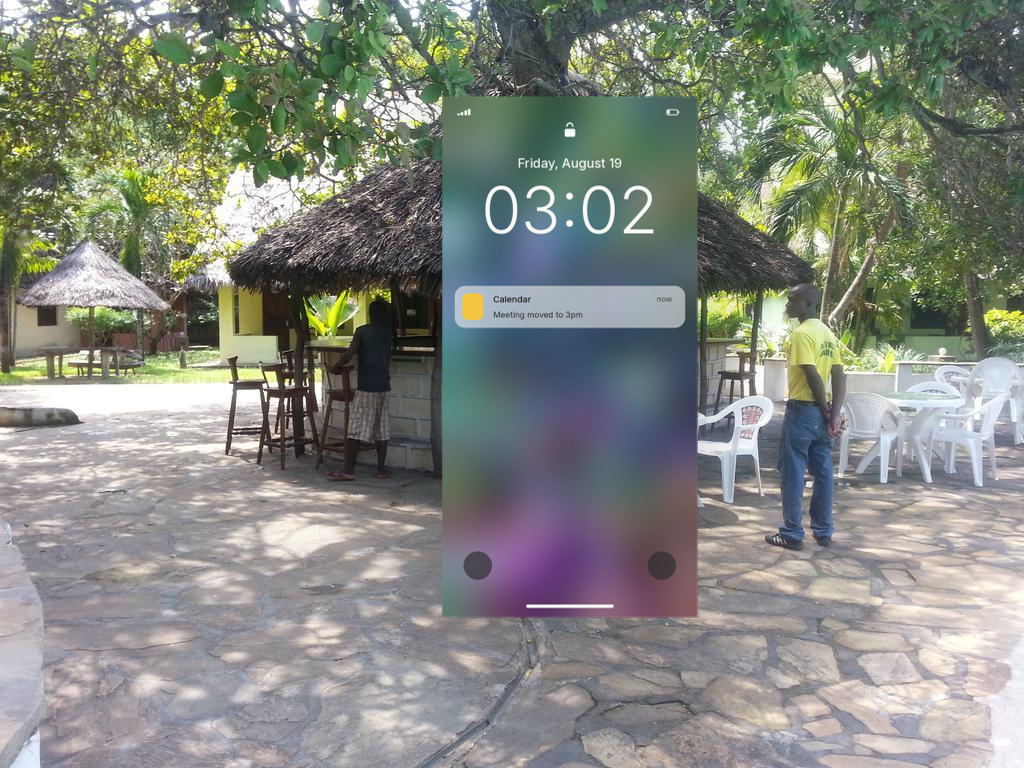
3:02
